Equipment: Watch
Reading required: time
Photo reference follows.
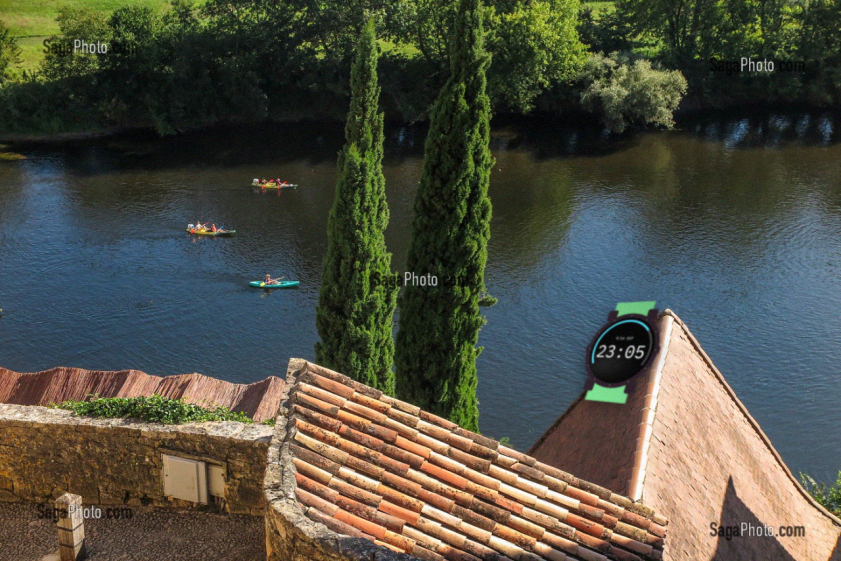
23:05
